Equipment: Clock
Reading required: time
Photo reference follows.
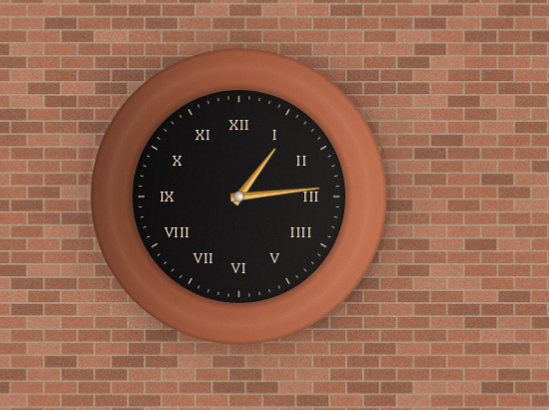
1:14
